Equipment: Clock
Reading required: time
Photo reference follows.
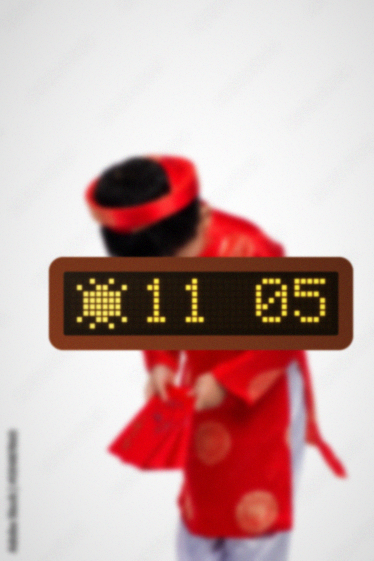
11:05
